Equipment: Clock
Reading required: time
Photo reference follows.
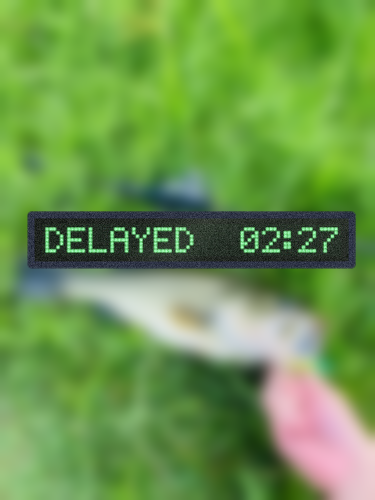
2:27
